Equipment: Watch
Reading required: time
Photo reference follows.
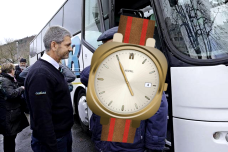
4:55
